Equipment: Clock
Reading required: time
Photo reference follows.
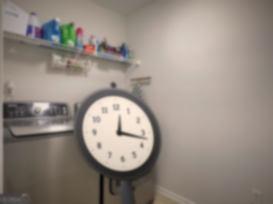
12:17
